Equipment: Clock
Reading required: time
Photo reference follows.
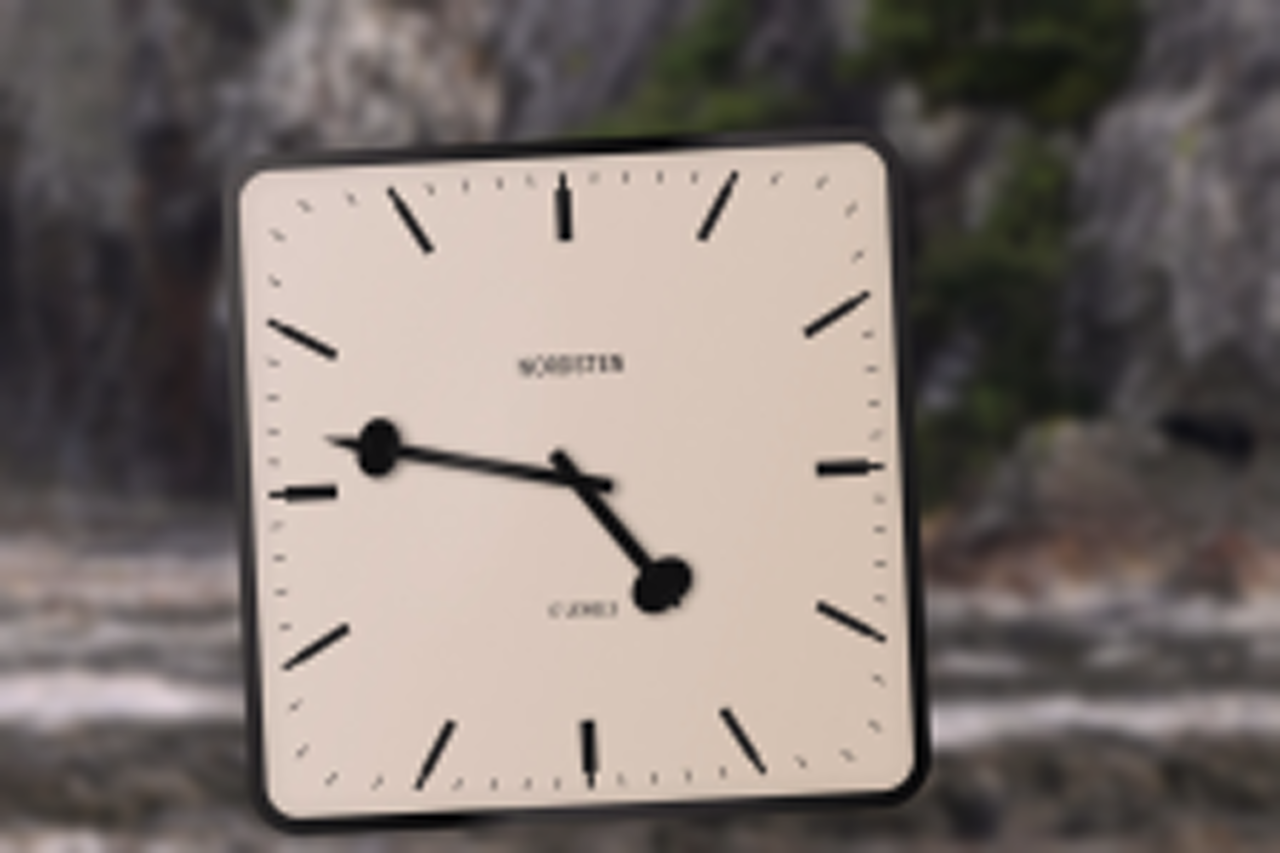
4:47
